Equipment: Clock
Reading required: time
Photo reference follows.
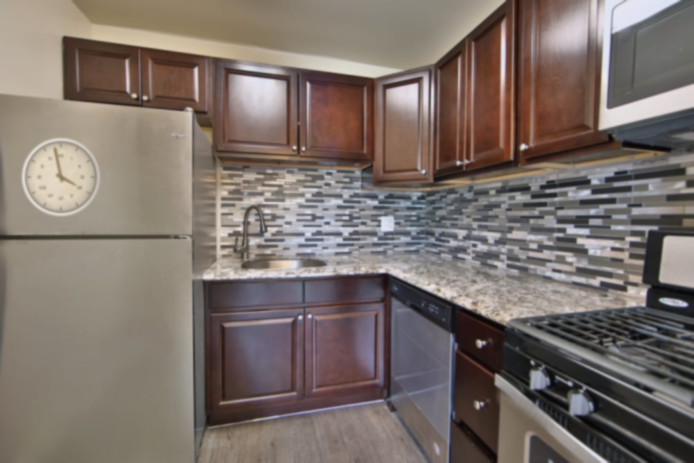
3:58
